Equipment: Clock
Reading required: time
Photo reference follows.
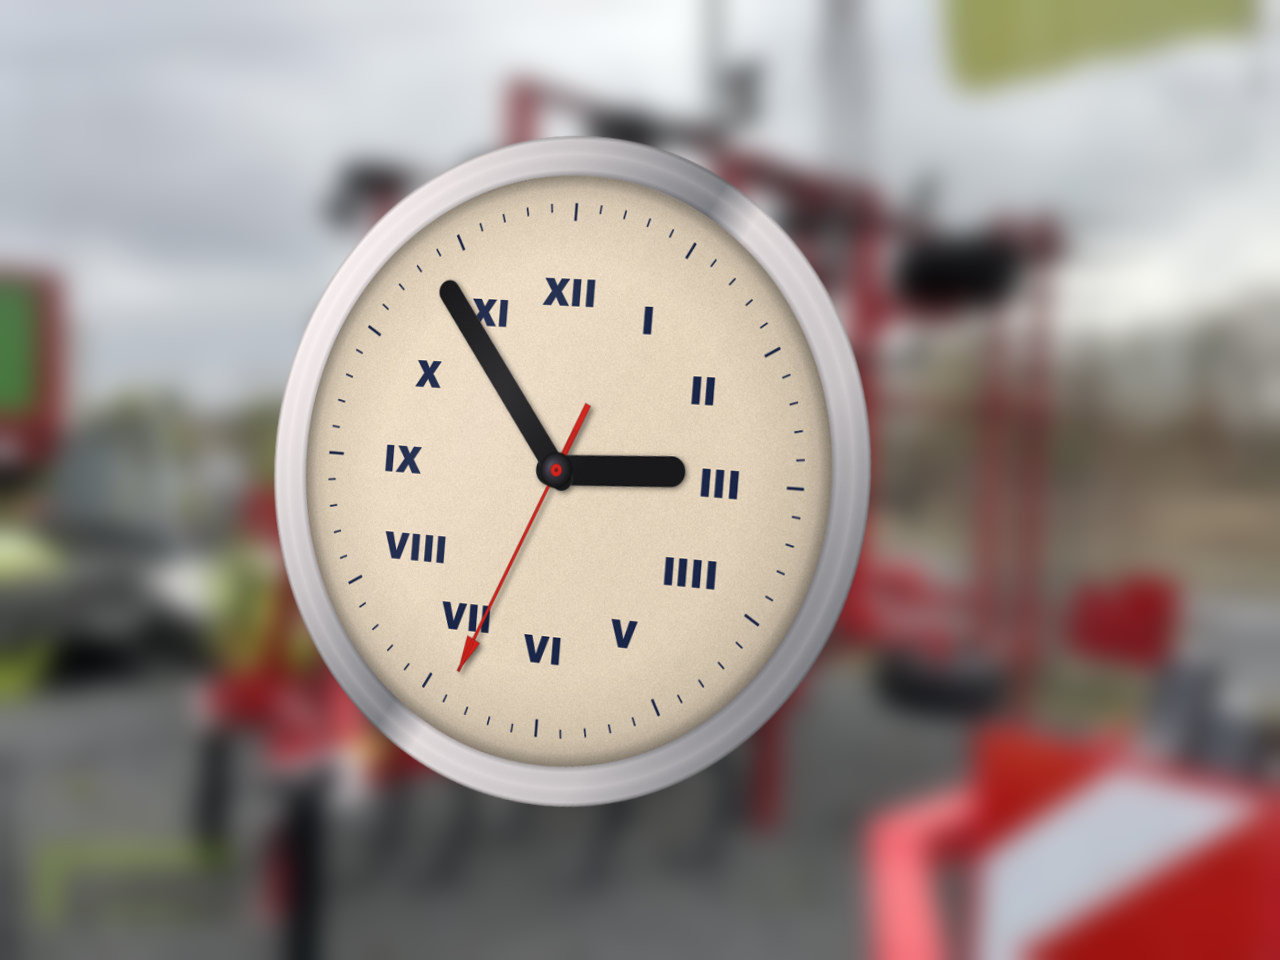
2:53:34
